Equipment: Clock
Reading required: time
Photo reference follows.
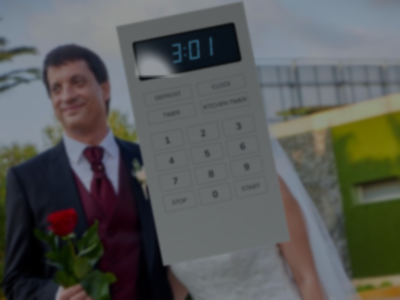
3:01
